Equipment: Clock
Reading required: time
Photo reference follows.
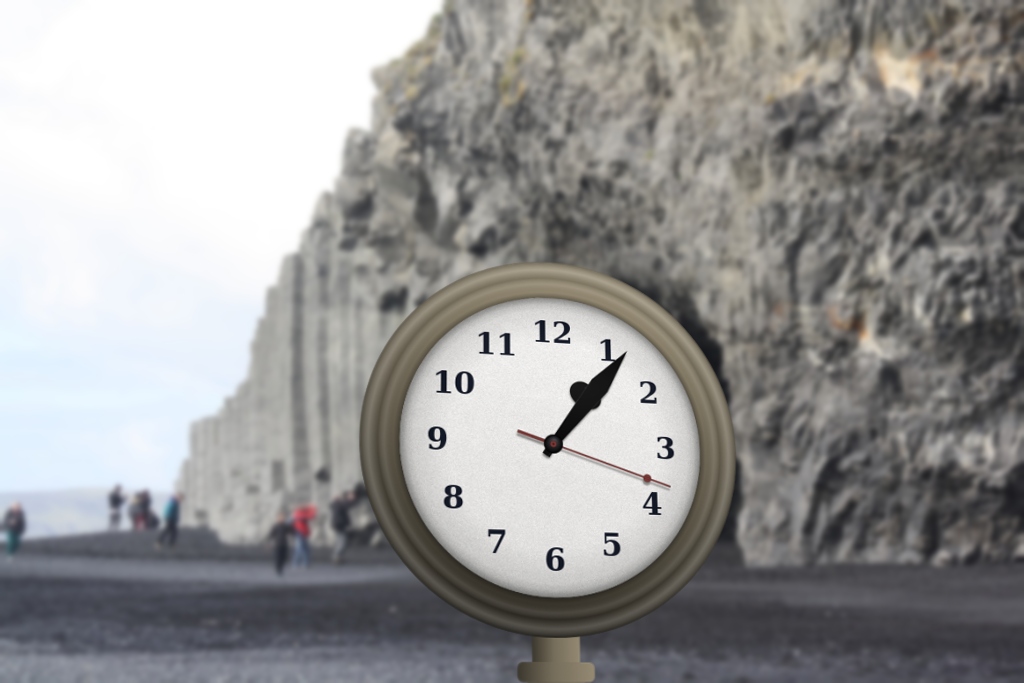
1:06:18
